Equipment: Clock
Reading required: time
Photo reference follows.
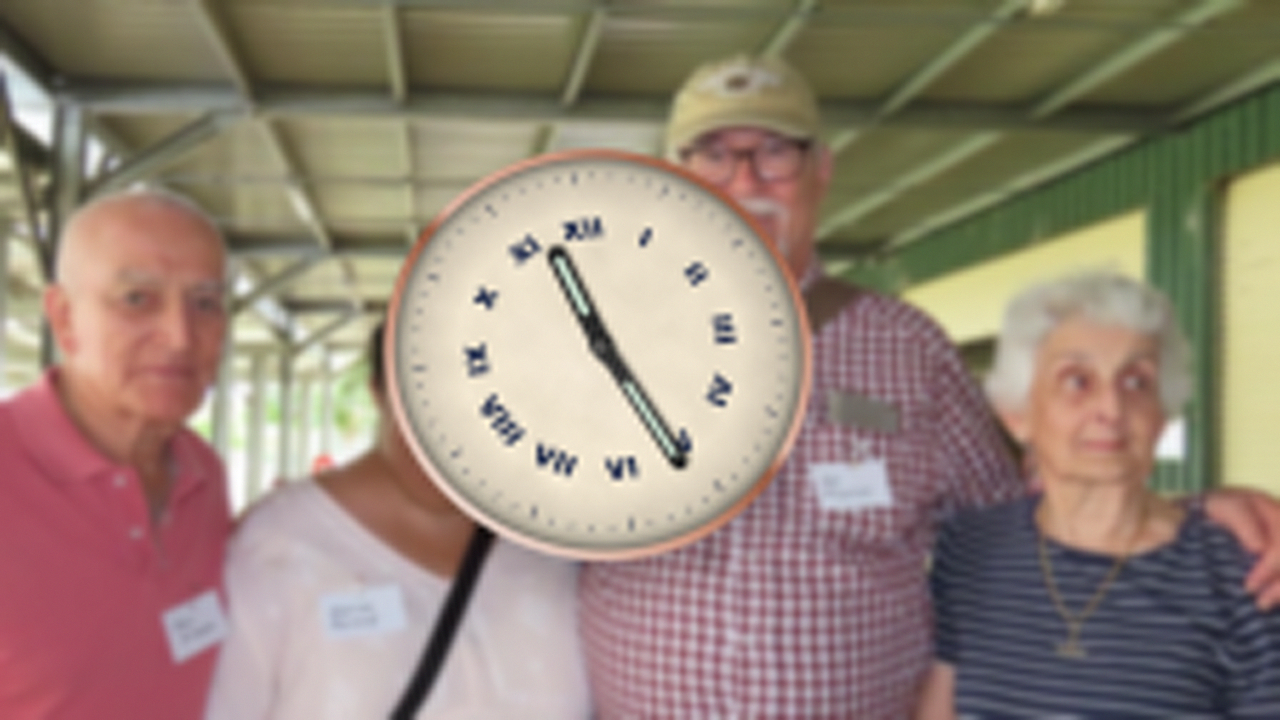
11:26
